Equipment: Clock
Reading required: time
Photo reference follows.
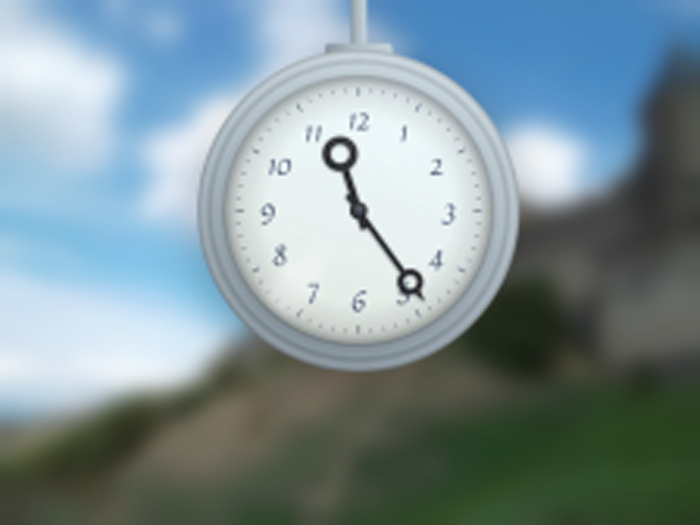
11:24
